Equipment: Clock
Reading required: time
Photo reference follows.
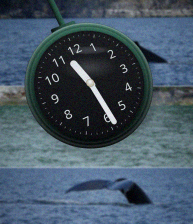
11:29
